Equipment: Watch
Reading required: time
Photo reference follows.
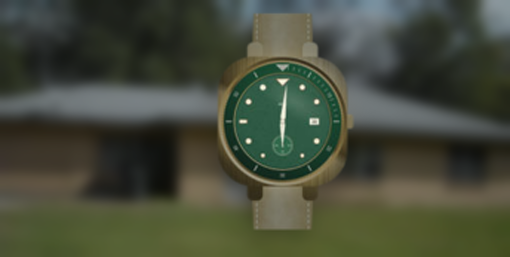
6:01
